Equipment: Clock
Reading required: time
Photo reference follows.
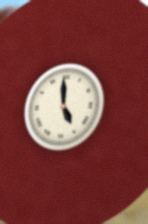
4:59
